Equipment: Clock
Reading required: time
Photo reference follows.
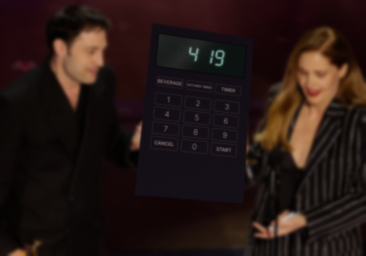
4:19
